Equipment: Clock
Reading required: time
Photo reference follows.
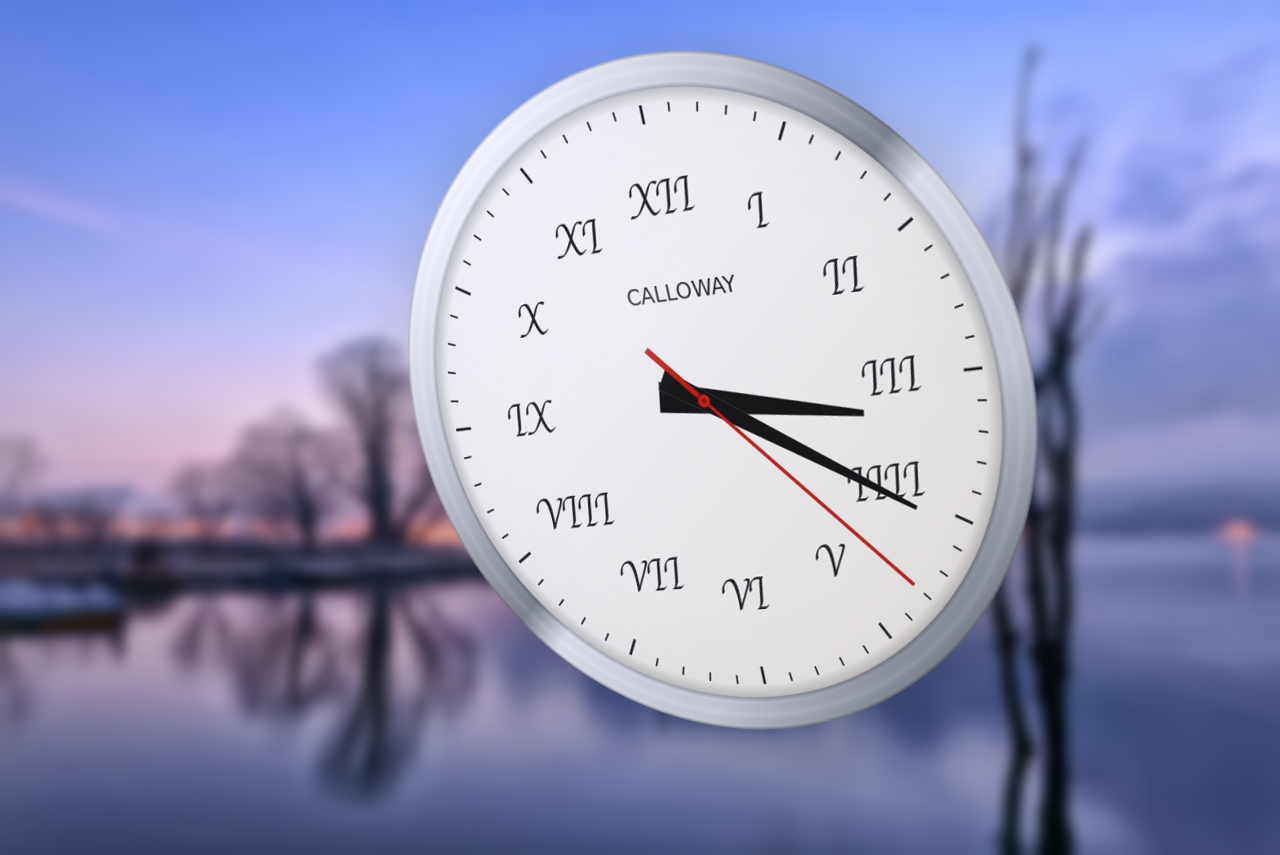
3:20:23
